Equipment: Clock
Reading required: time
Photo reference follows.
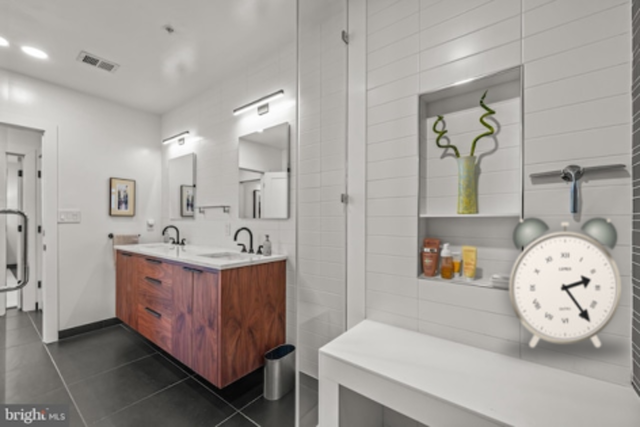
2:24
